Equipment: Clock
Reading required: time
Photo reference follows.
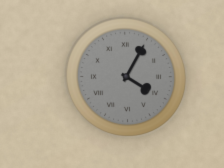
4:05
